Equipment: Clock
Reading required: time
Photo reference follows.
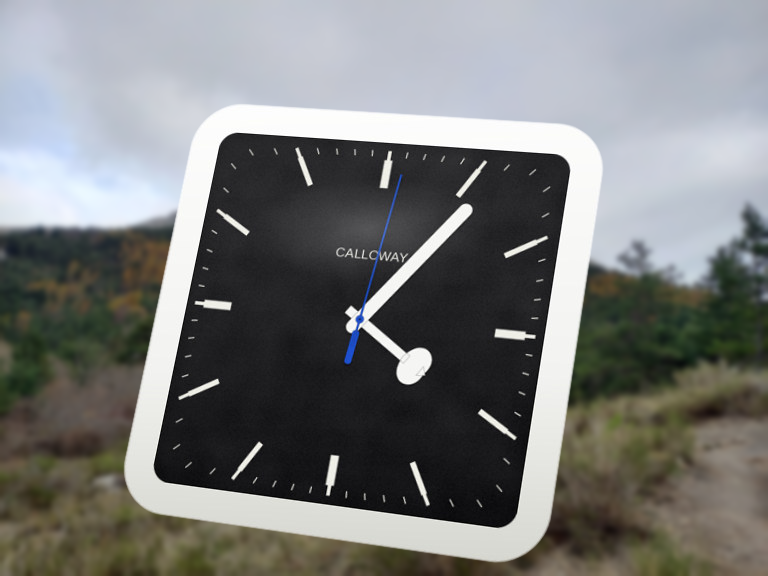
4:06:01
